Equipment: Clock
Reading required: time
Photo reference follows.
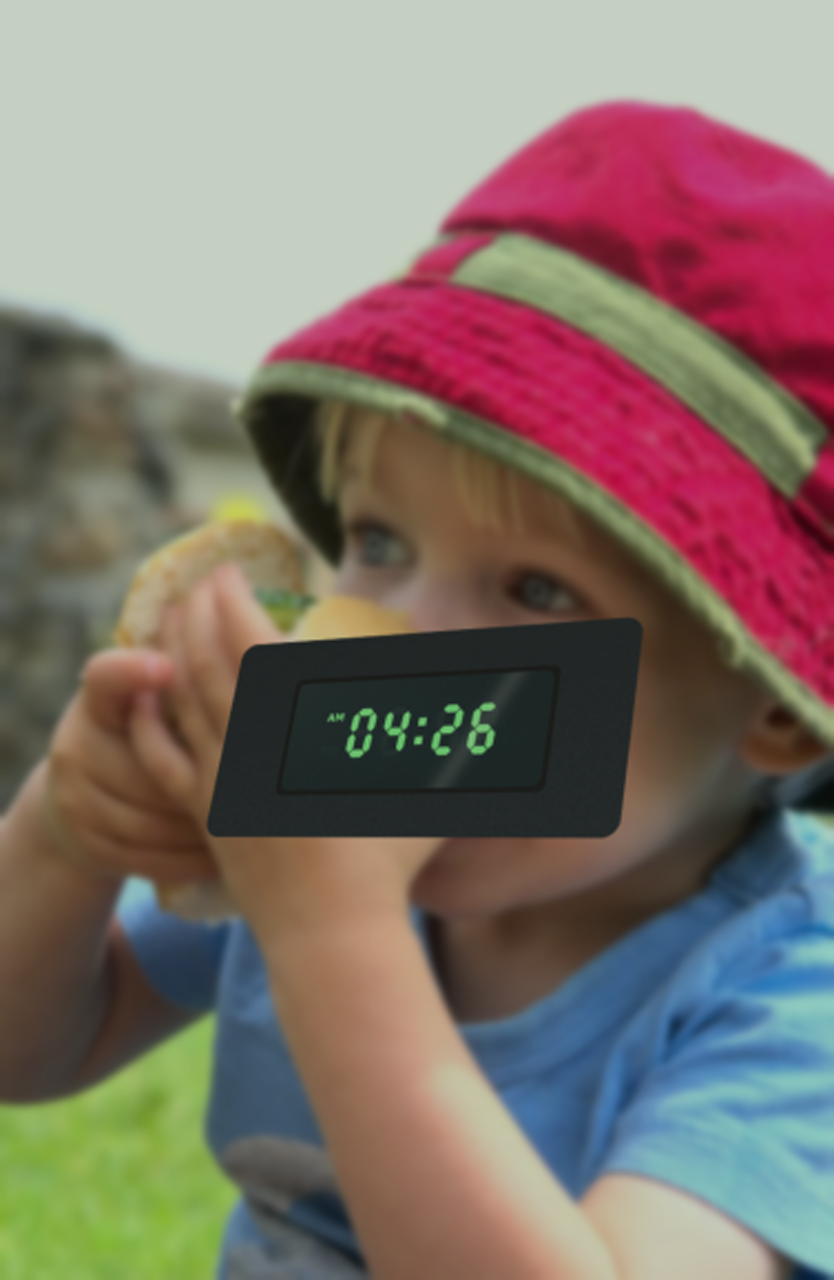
4:26
